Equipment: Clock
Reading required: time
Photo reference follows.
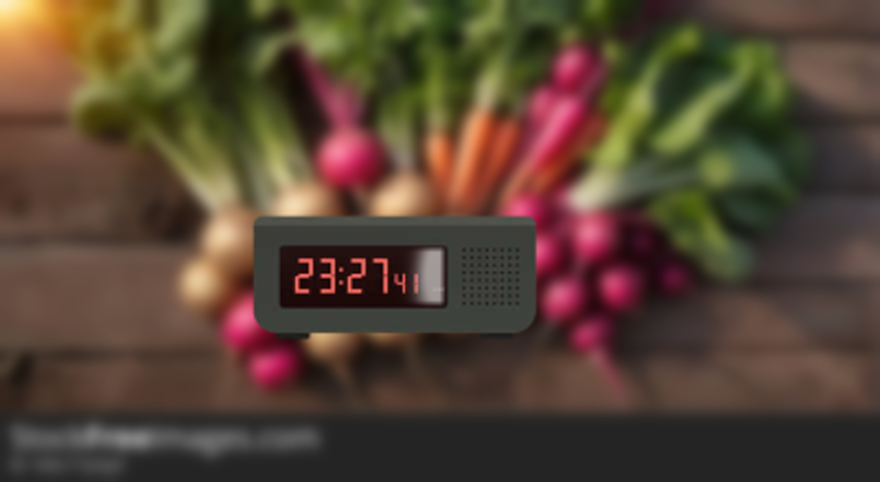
23:27:41
